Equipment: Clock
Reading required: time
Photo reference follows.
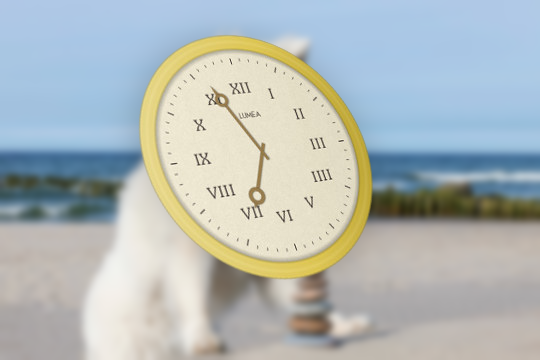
6:56
